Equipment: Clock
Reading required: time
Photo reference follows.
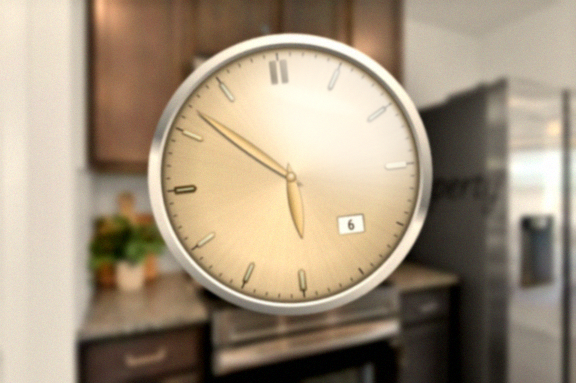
5:52
